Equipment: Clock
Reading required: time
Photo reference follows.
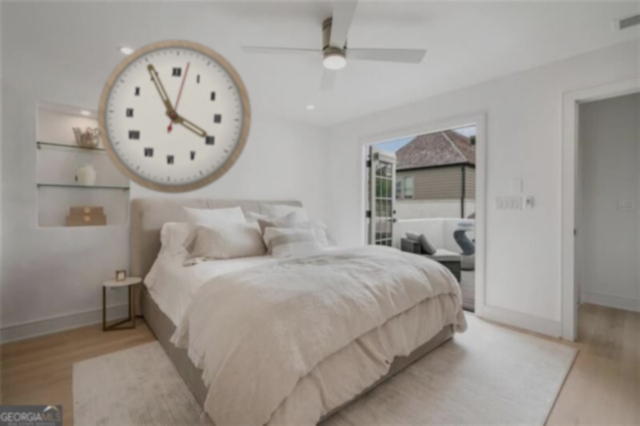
3:55:02
